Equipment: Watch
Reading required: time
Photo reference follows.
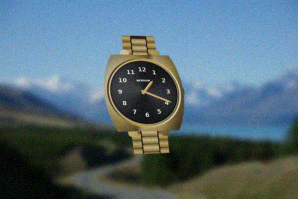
1:19
